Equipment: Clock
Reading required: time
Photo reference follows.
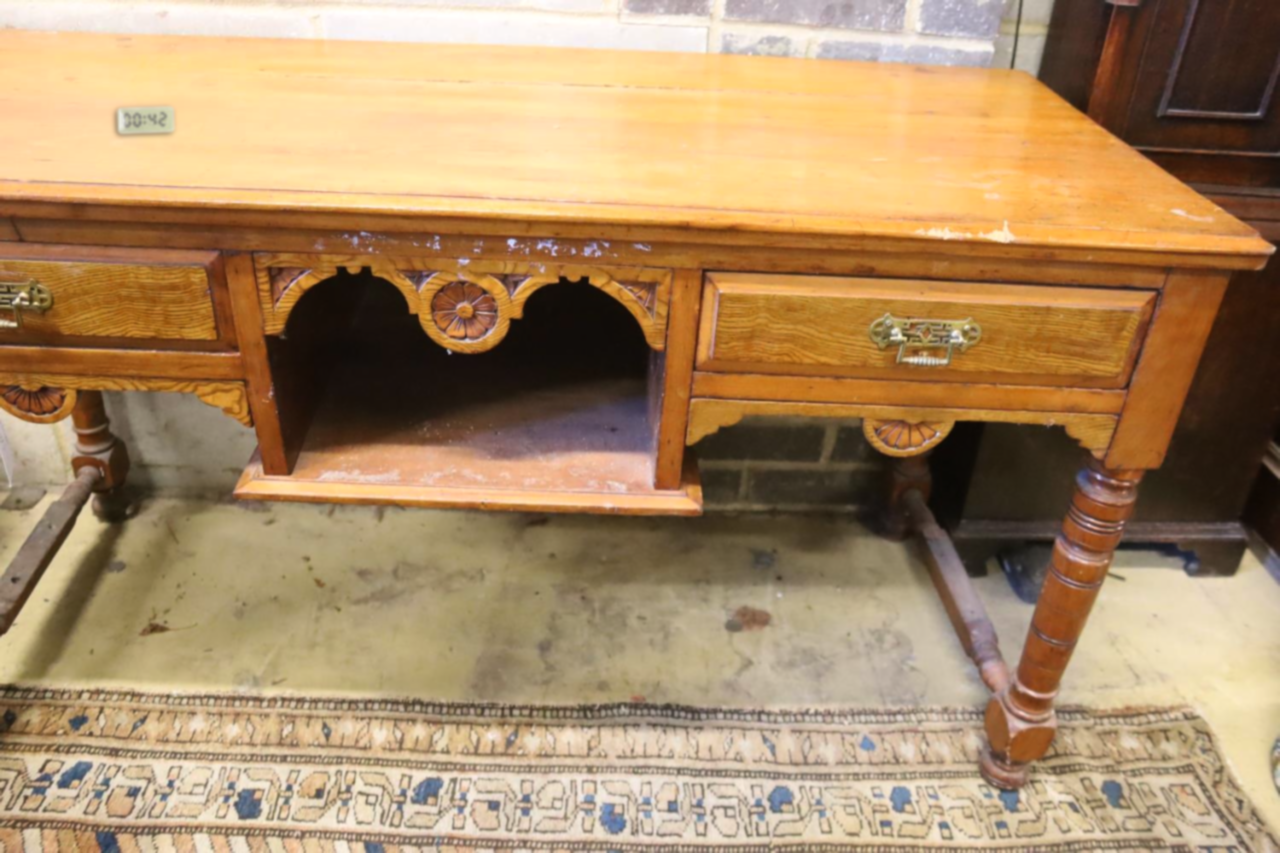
0:42
